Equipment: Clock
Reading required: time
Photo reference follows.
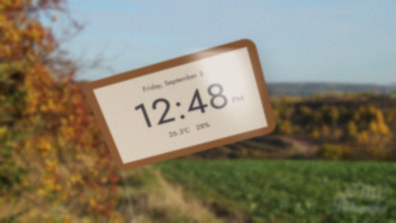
12:48
